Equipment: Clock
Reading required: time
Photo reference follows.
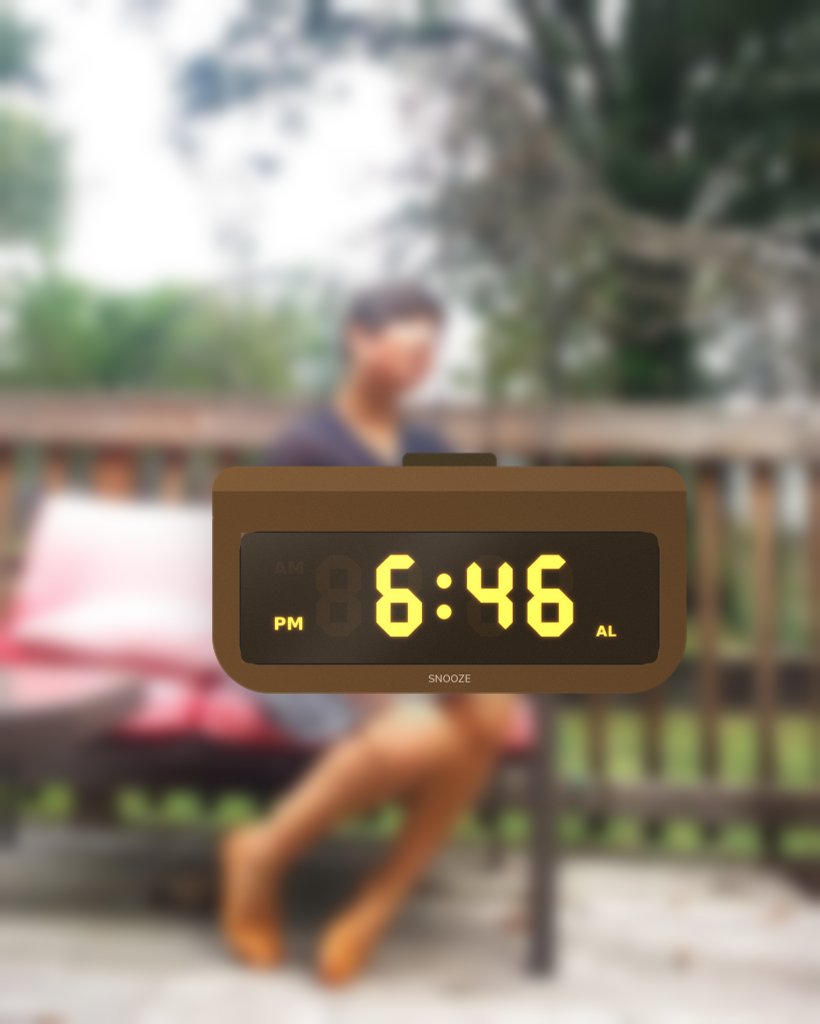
6:46
